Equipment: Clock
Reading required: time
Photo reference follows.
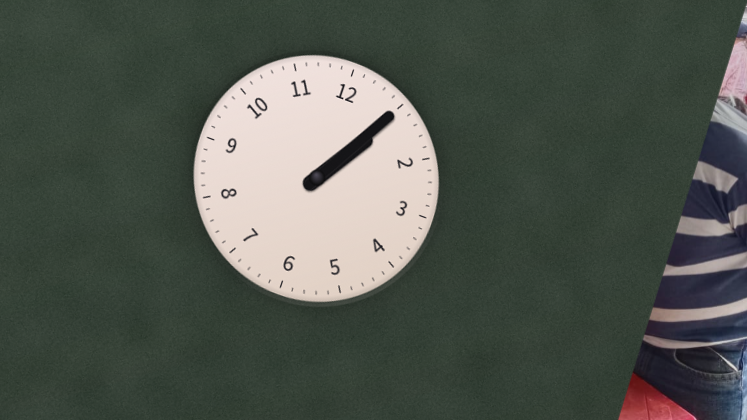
1:05
